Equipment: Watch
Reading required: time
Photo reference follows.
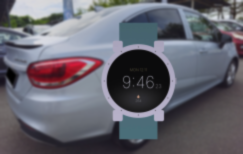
9:46
